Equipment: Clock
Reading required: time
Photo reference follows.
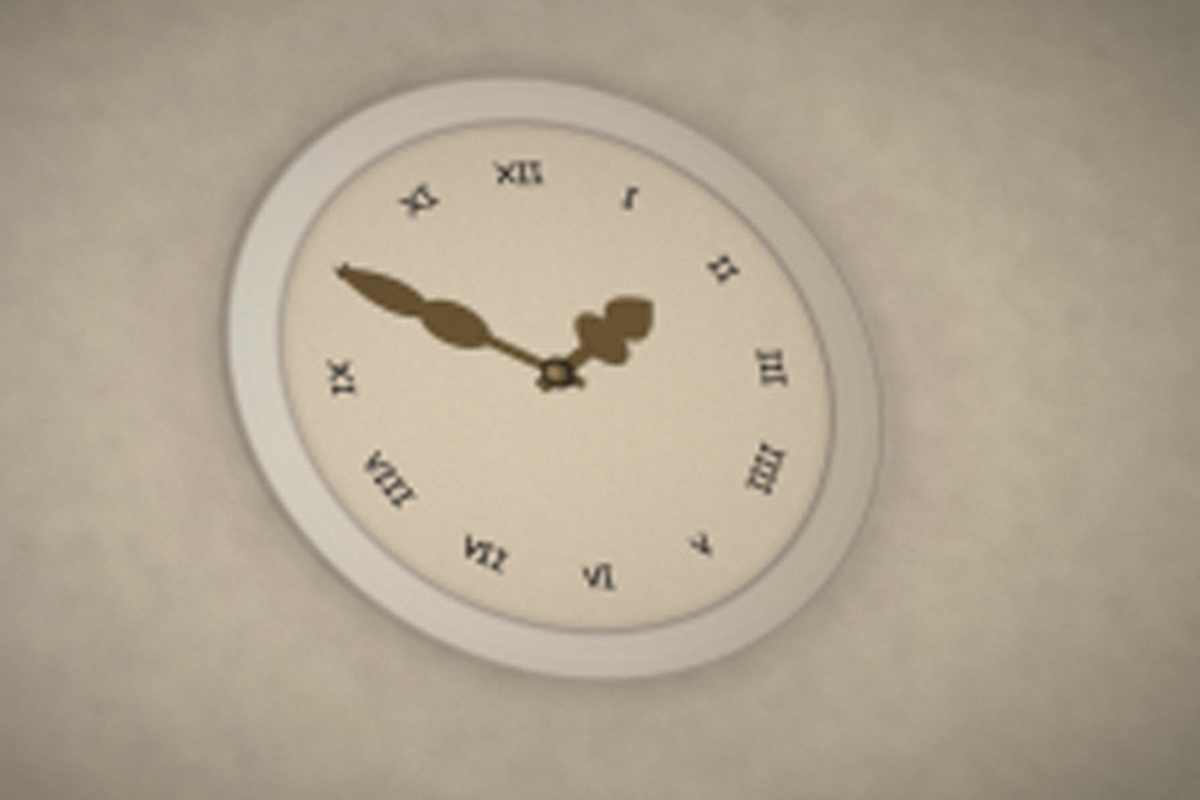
1:50
